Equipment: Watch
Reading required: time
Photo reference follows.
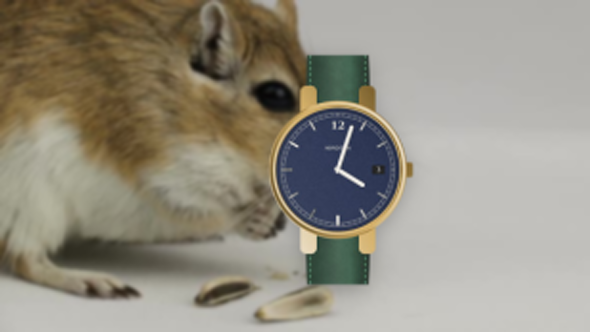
4:03
